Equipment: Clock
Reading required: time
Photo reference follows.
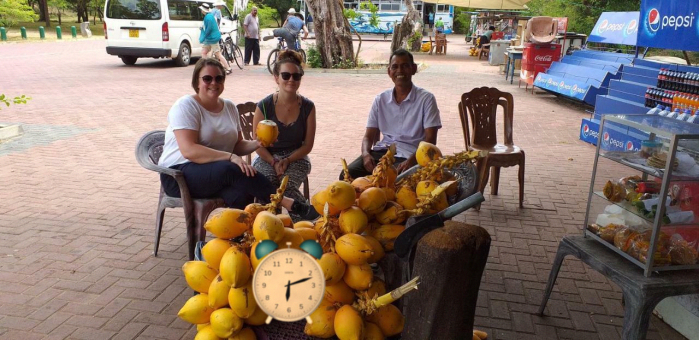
6:12
